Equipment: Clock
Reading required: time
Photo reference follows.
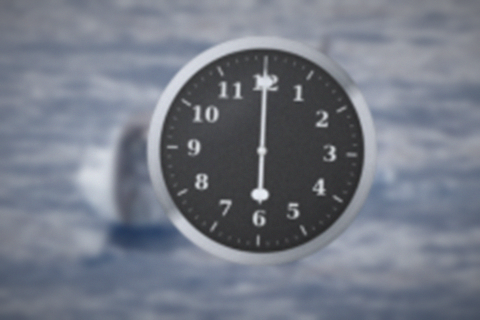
6:00
